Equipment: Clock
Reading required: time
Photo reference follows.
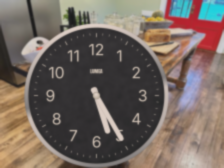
5:25
